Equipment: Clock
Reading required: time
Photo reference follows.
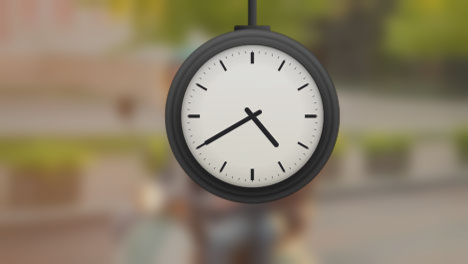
4:40
